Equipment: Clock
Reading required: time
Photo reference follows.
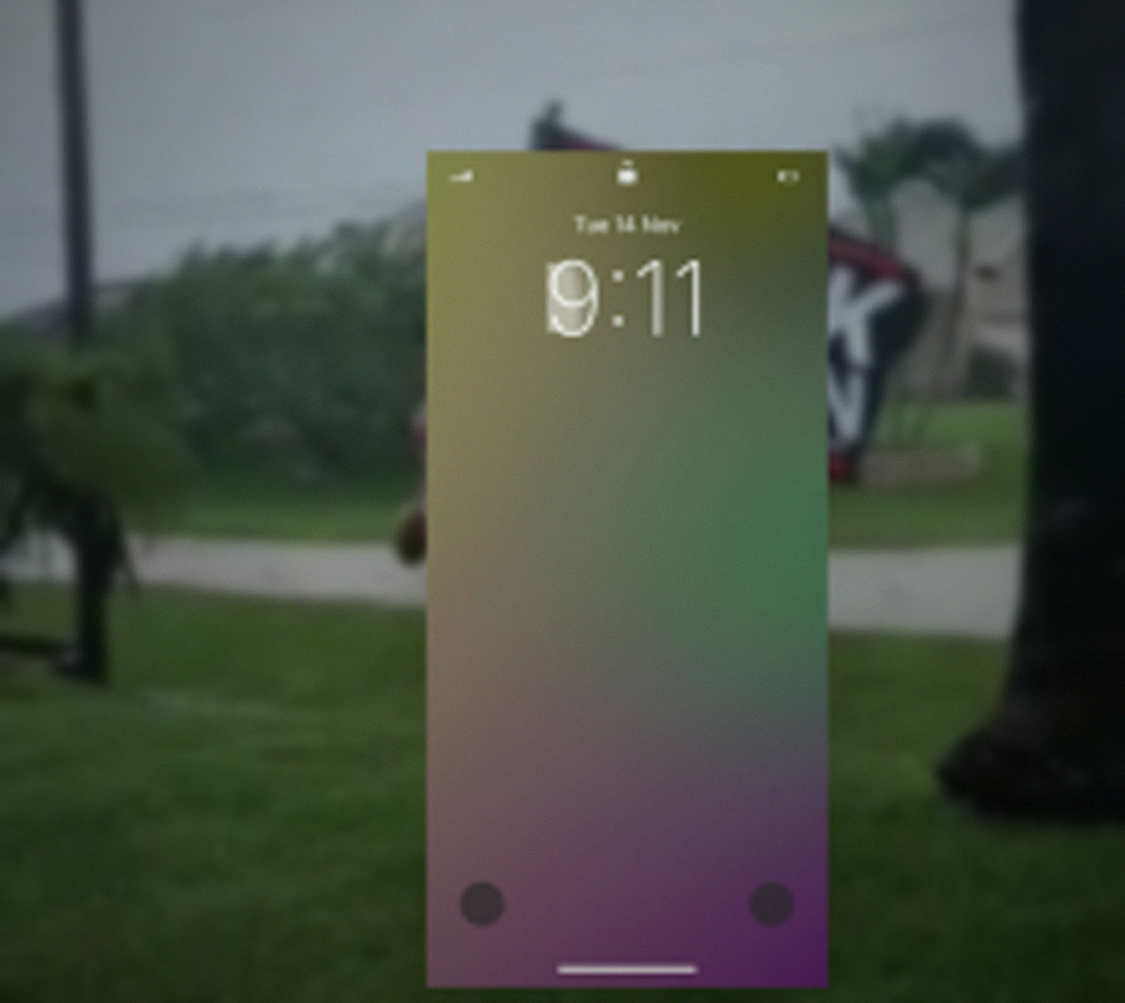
9:11
